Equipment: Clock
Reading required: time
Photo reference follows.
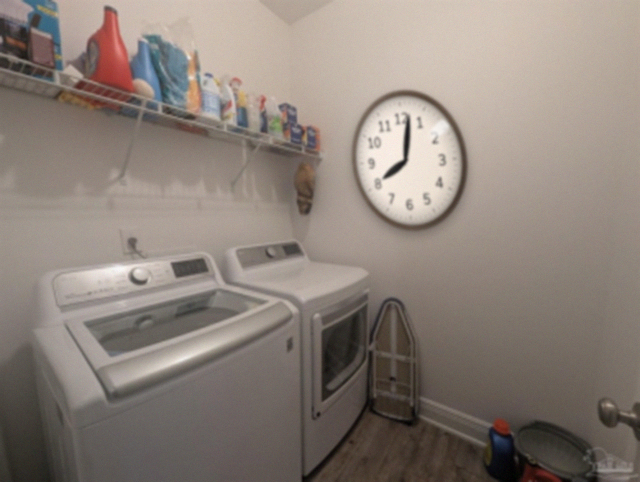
8:02
